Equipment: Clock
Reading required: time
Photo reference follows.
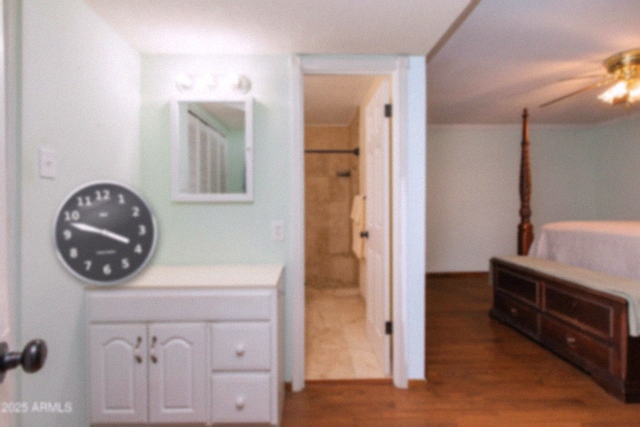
3:48
